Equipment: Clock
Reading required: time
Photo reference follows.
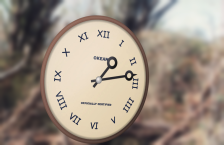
1:13
